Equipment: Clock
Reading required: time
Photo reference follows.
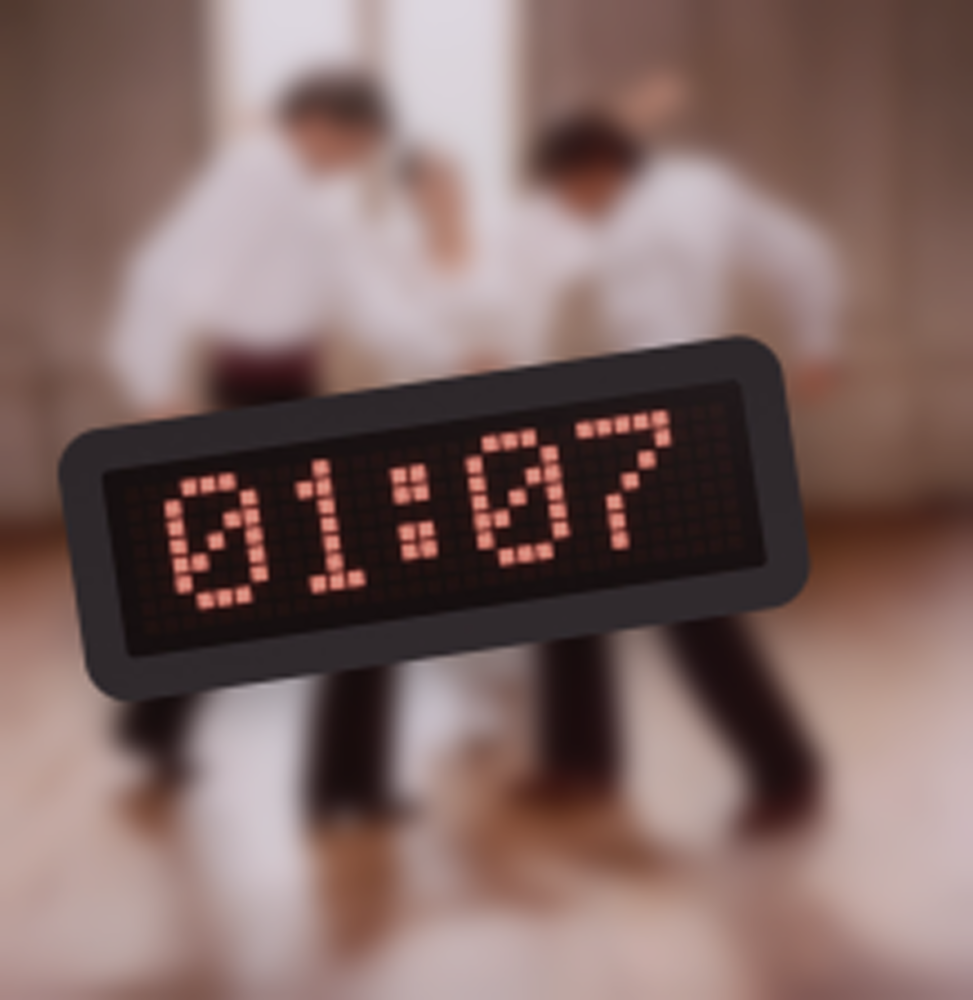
1:07
